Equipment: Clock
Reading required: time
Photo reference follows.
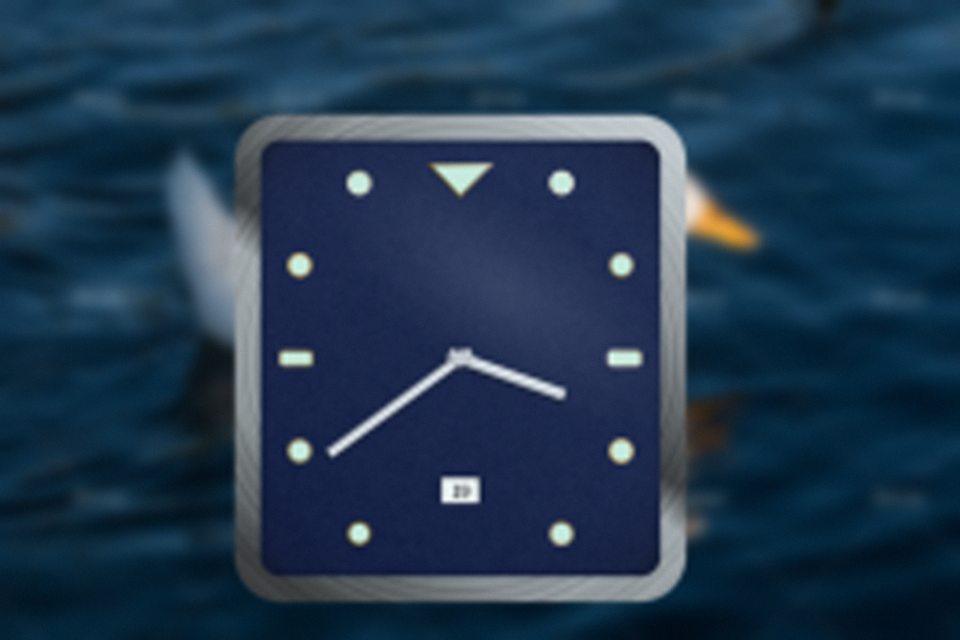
3:39
